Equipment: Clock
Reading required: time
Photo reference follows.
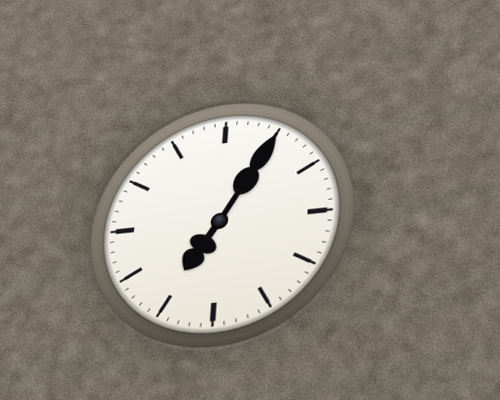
7:05
